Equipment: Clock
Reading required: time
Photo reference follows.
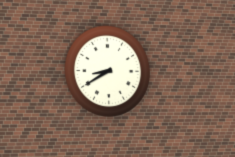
8:40
